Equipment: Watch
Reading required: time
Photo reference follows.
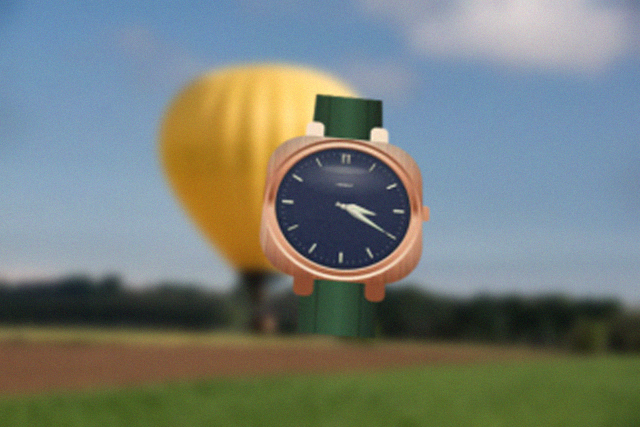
3:20
